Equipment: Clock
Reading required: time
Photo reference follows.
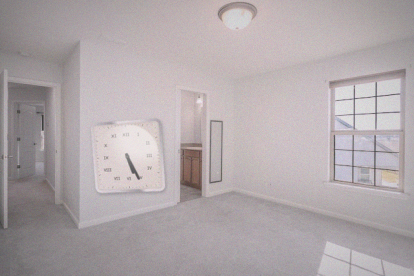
5:26
